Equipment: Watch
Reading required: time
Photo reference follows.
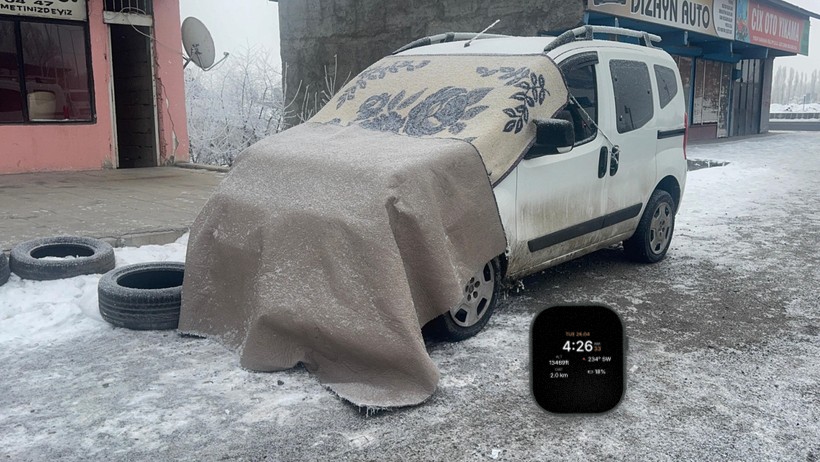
4:26
